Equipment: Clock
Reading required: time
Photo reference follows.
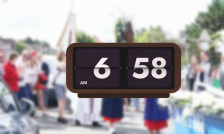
6:58
